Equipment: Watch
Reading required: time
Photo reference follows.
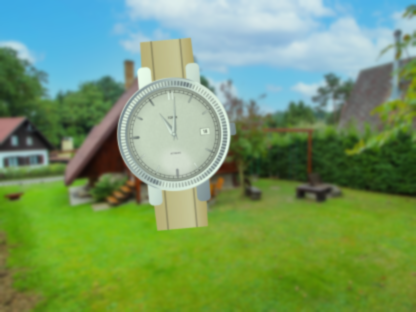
11:01
